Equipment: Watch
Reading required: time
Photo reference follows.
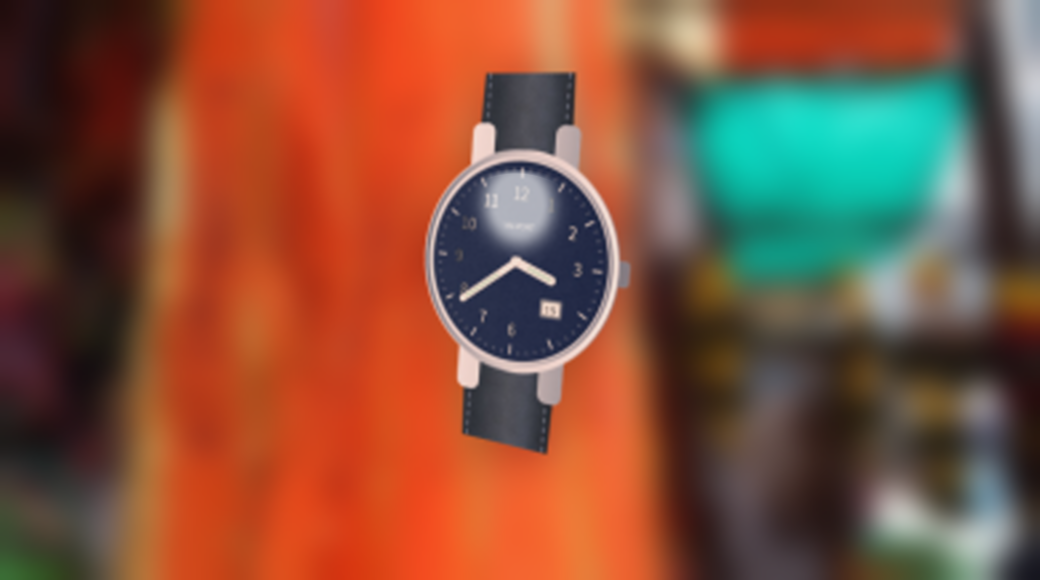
3:39
